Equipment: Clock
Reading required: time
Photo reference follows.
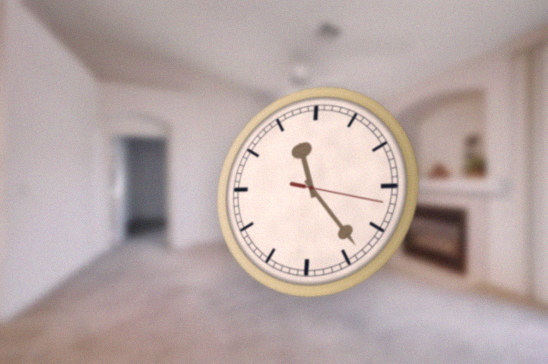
11:23:17
